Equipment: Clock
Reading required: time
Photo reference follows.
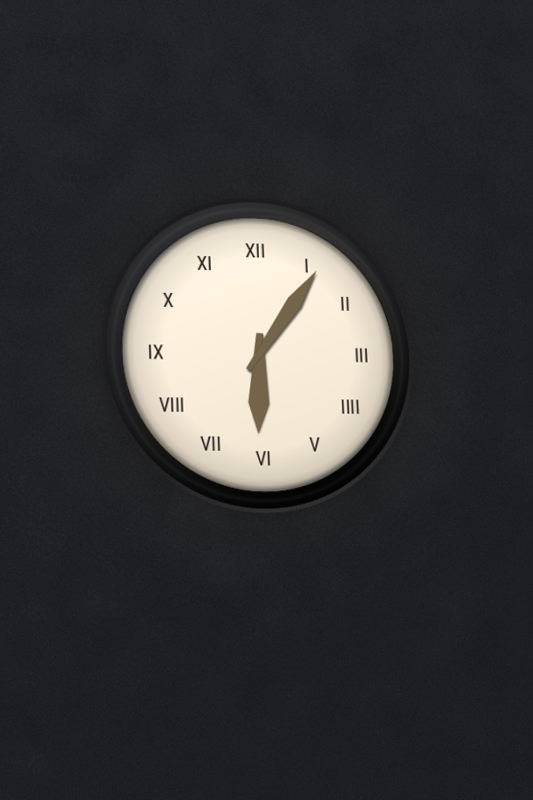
6:06
